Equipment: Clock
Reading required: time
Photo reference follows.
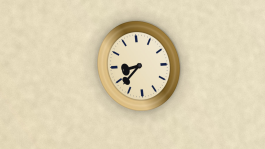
8:38
